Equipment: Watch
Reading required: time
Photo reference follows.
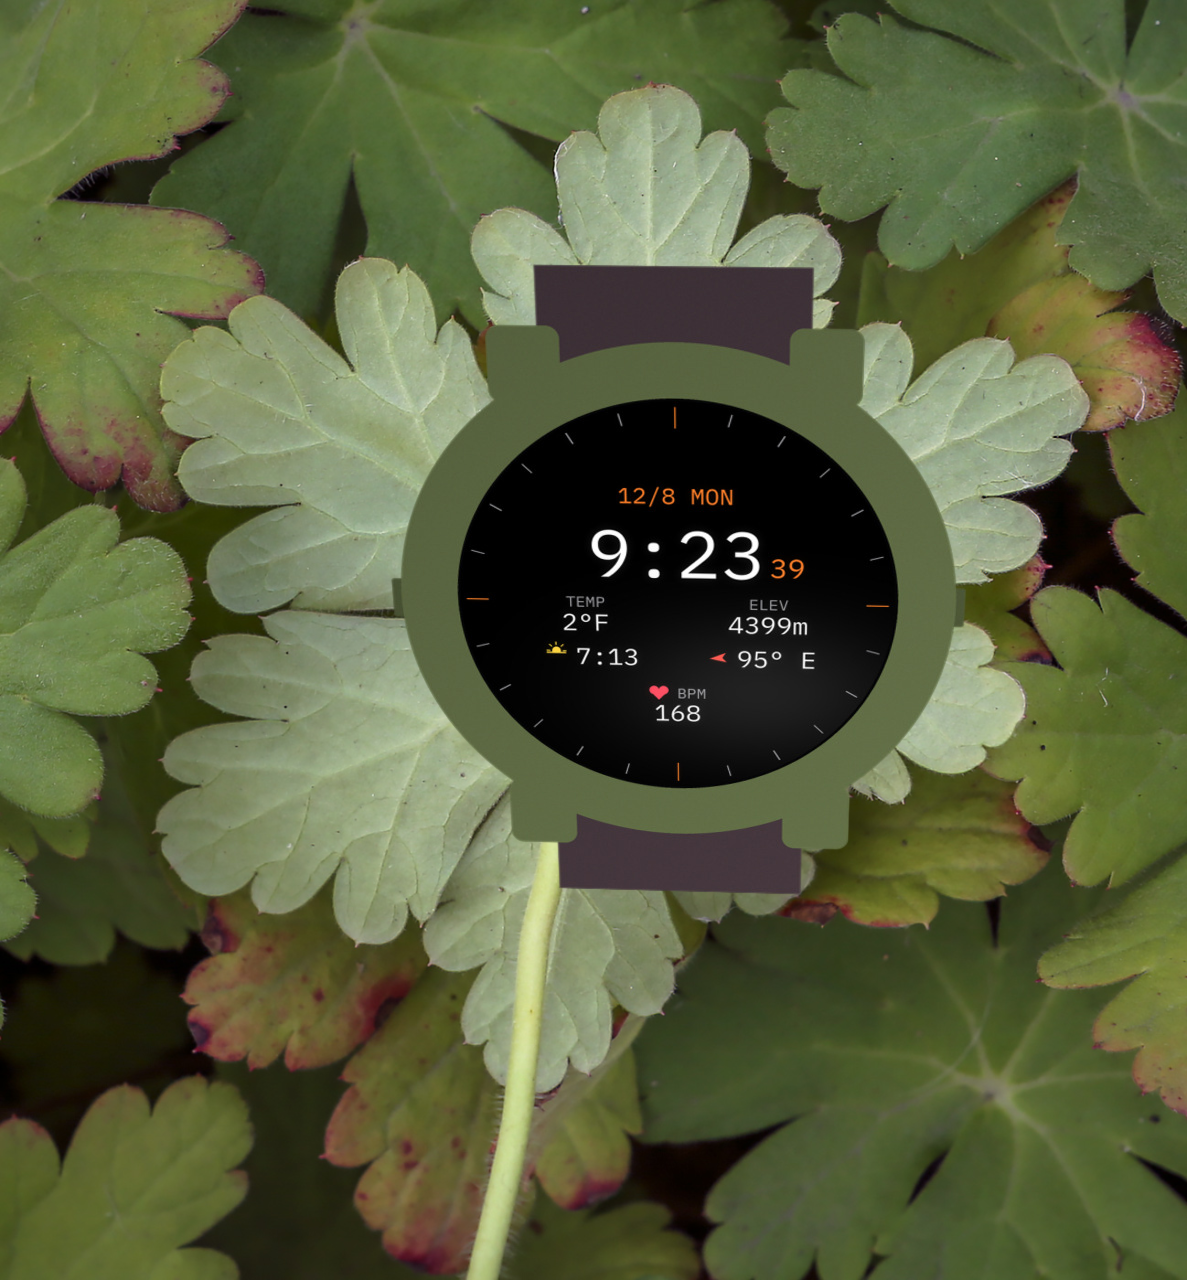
9:23:39
